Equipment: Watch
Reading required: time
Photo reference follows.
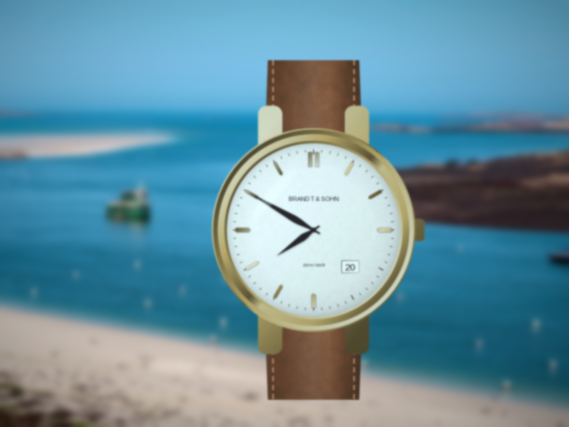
7:50
